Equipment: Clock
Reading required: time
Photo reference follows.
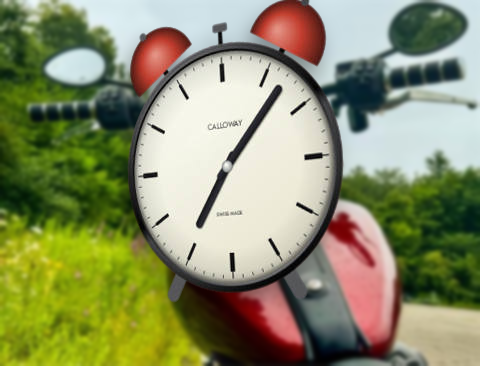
7:07
